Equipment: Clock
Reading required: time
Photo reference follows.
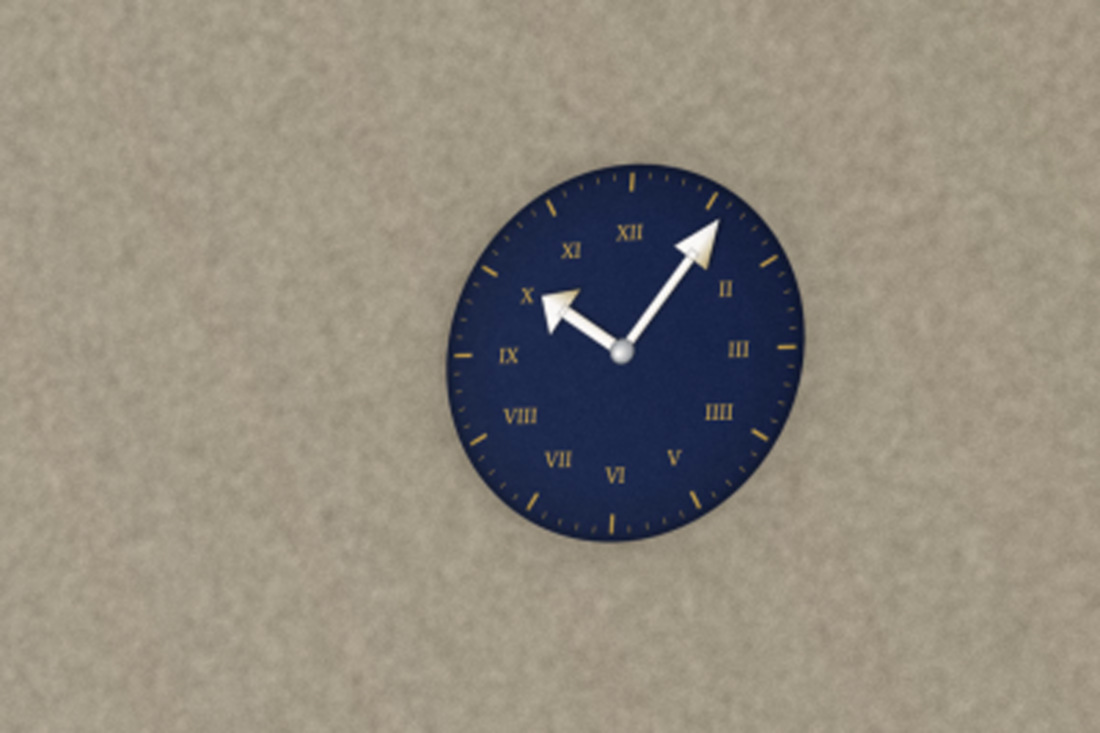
10:06
